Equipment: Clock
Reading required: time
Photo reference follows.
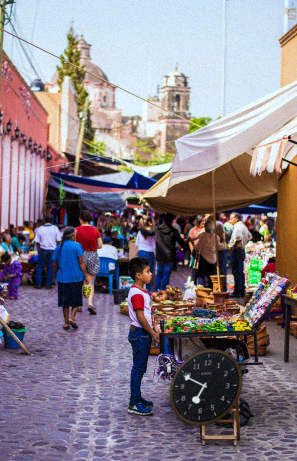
6:49
